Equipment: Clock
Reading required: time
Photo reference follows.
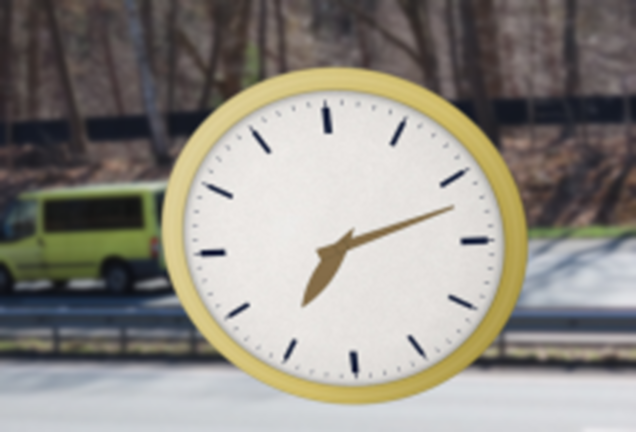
7:12
